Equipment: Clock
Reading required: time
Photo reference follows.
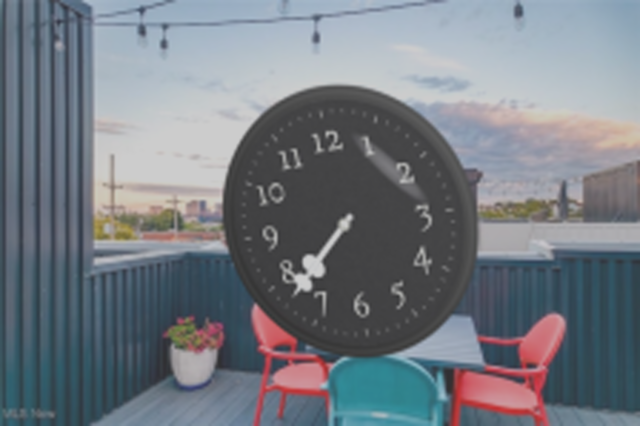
7:38
